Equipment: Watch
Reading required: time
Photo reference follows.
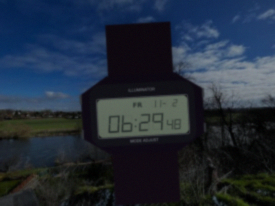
6:29:48
